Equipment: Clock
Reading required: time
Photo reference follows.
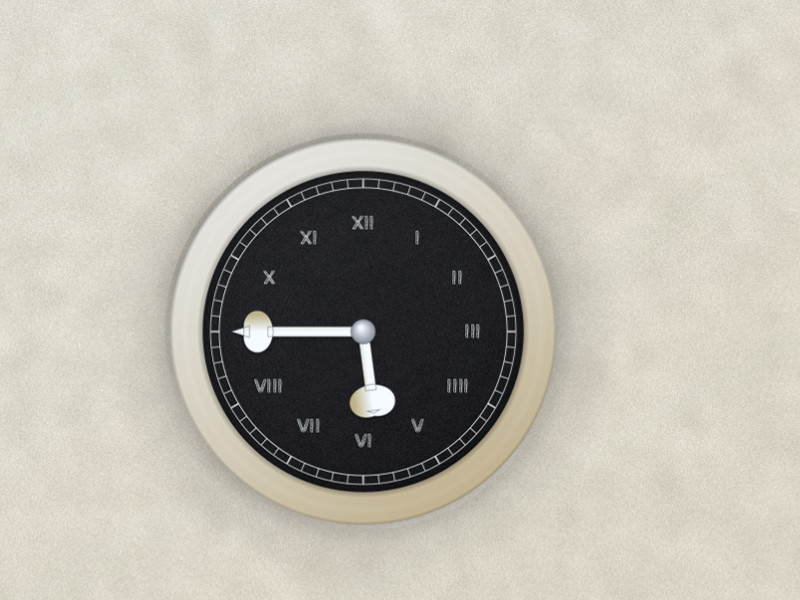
5:45
